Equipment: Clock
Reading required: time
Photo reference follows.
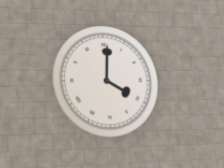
4:01
